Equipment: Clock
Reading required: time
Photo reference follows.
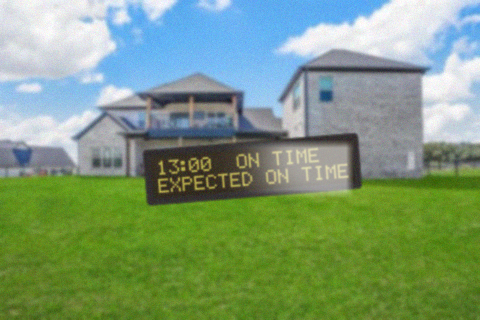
13:00
